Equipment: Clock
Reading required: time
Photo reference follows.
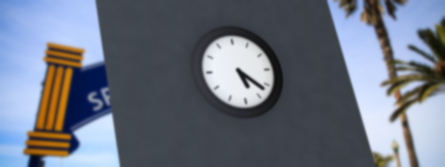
5:22
